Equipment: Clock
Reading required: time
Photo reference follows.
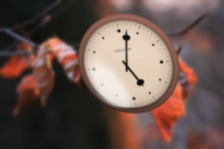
5:02
